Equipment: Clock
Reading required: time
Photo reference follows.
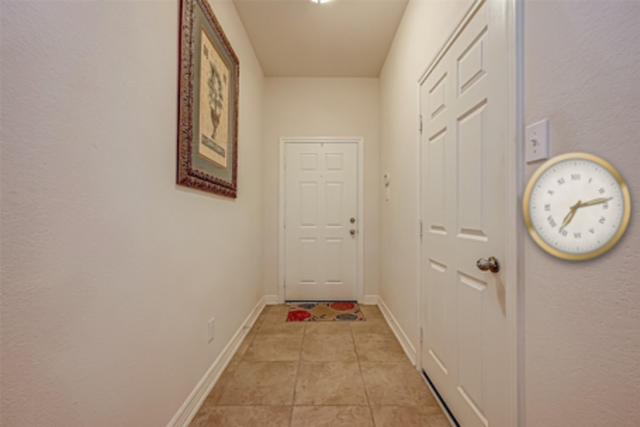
7:13
